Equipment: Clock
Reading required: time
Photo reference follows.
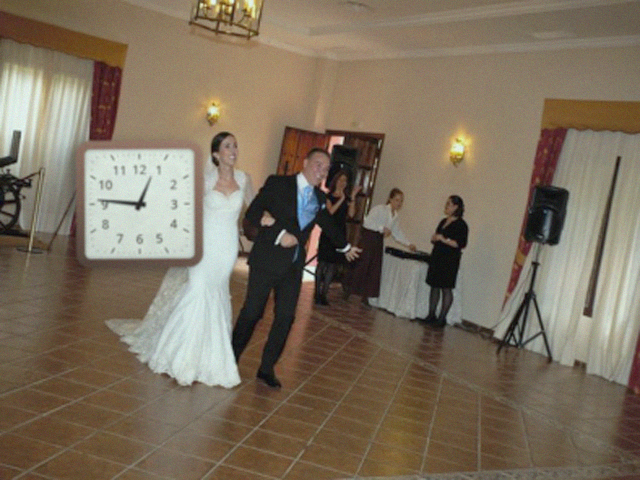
12:46
